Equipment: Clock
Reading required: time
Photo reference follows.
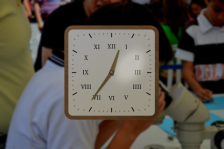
12:36
